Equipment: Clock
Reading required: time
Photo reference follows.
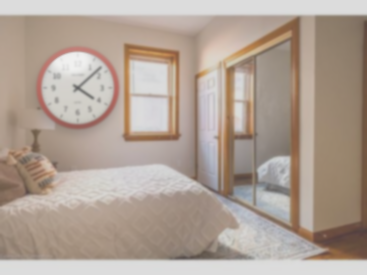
4:08
